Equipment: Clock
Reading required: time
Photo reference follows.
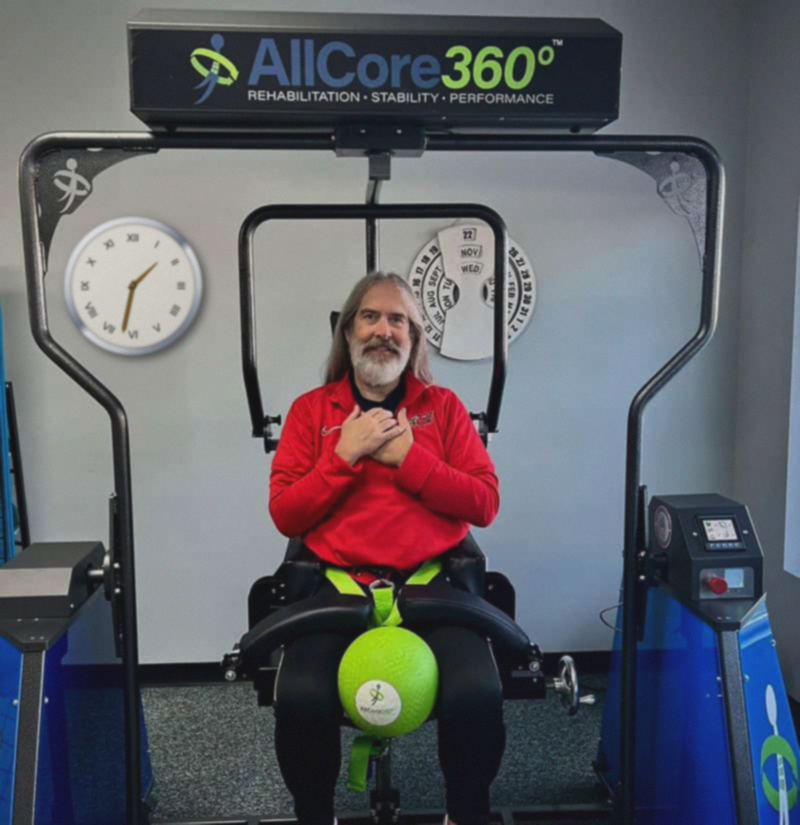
1:32
